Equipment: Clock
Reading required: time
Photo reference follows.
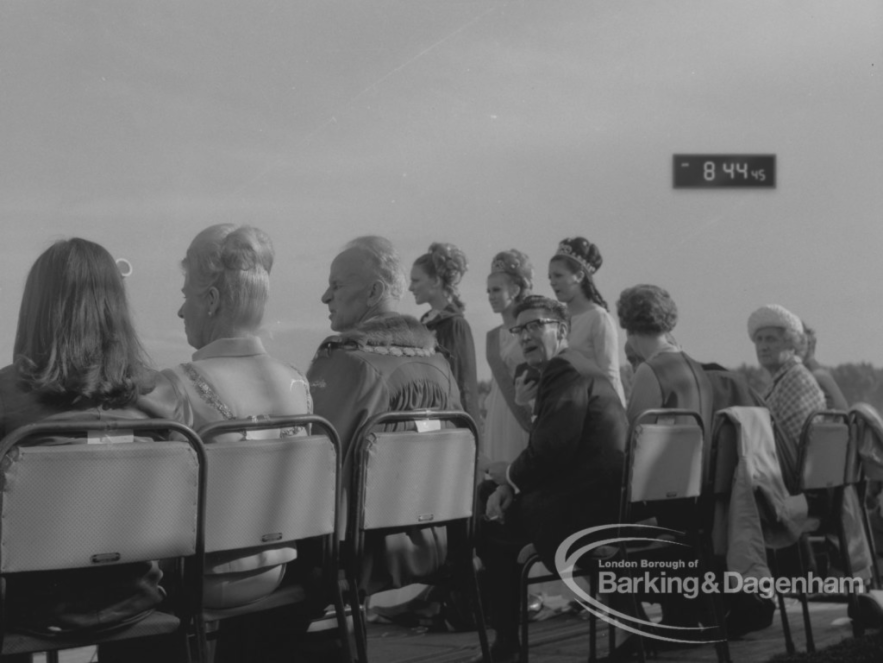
8:44
